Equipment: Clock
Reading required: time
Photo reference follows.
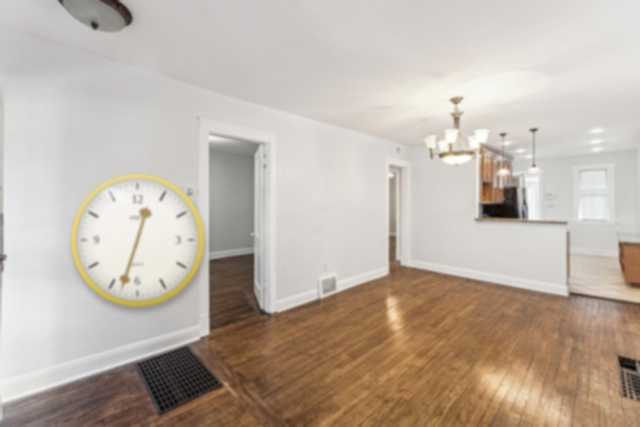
12:33
